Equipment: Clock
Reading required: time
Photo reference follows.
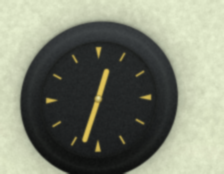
12:33
